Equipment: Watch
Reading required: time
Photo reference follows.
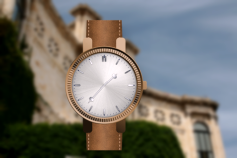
1:37
